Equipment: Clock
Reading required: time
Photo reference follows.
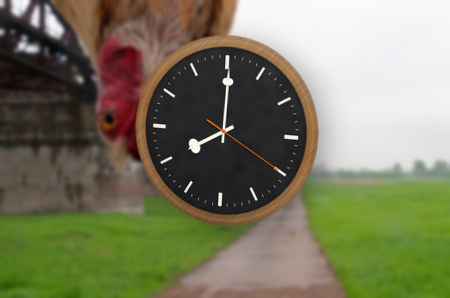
8:00:20
